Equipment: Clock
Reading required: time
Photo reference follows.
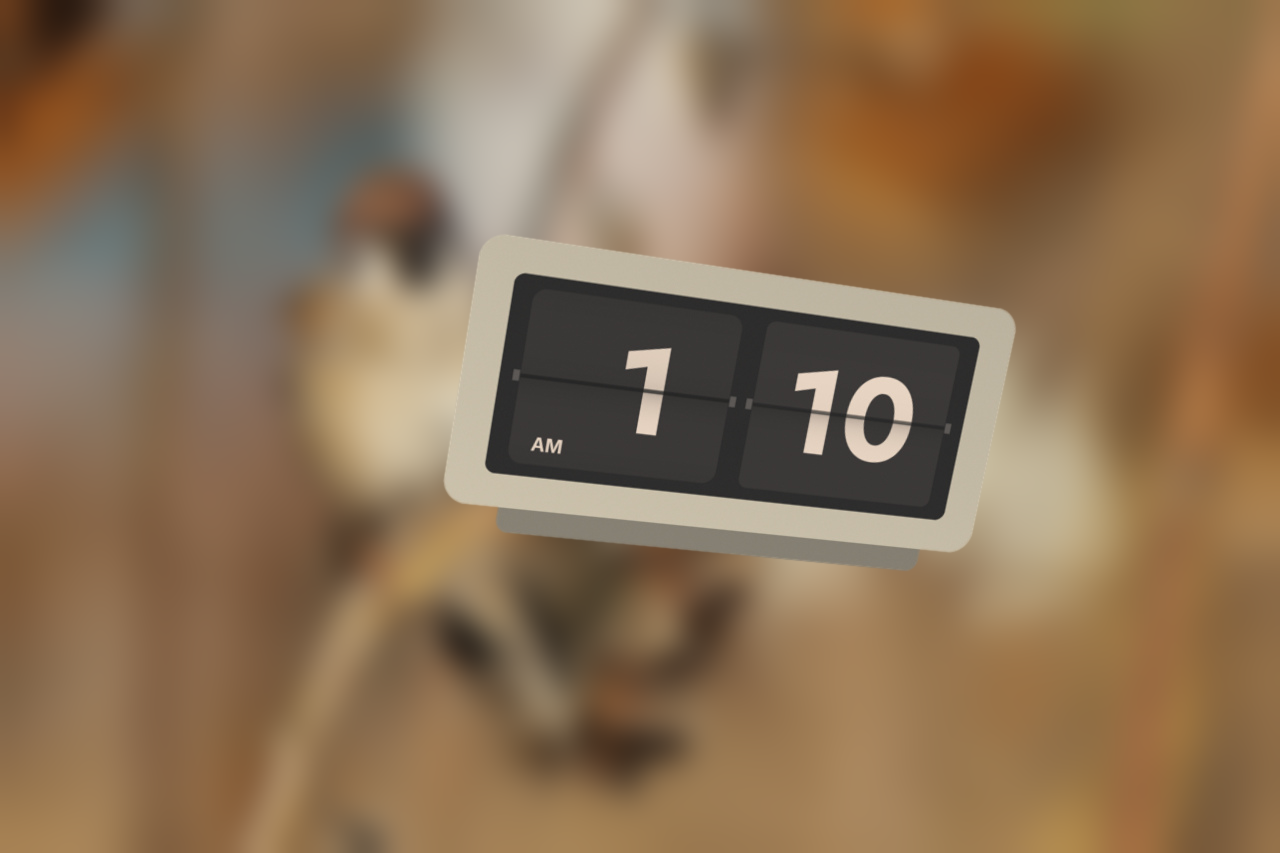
1:10
